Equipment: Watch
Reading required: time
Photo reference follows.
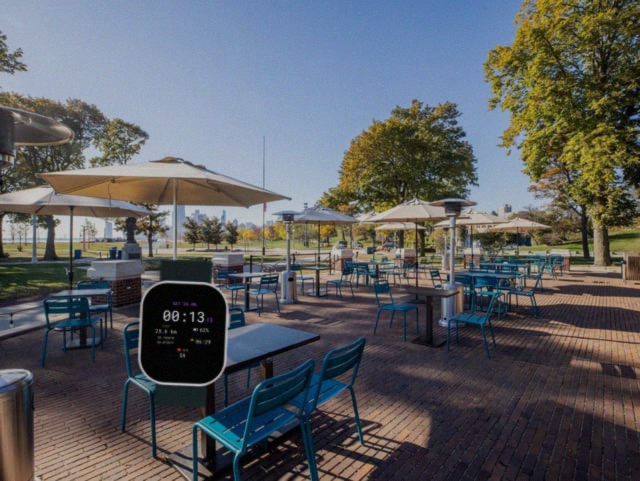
0:13
